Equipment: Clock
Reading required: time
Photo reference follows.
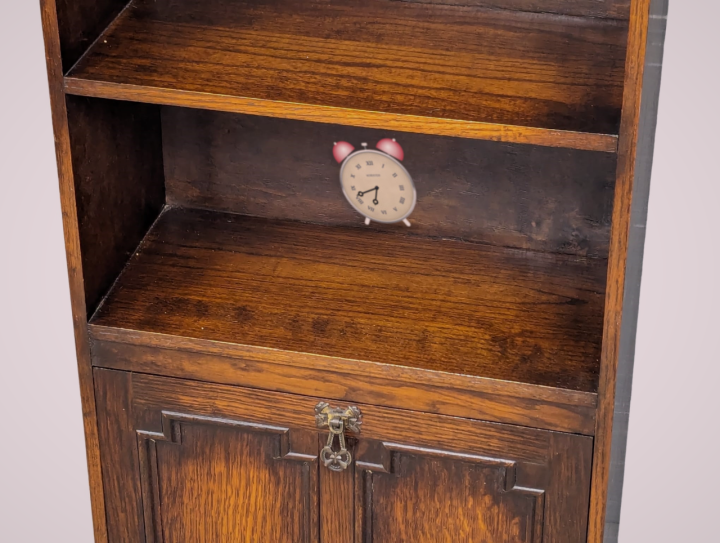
6:42
